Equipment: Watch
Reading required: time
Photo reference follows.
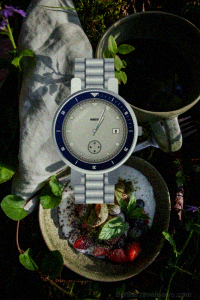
1:04
